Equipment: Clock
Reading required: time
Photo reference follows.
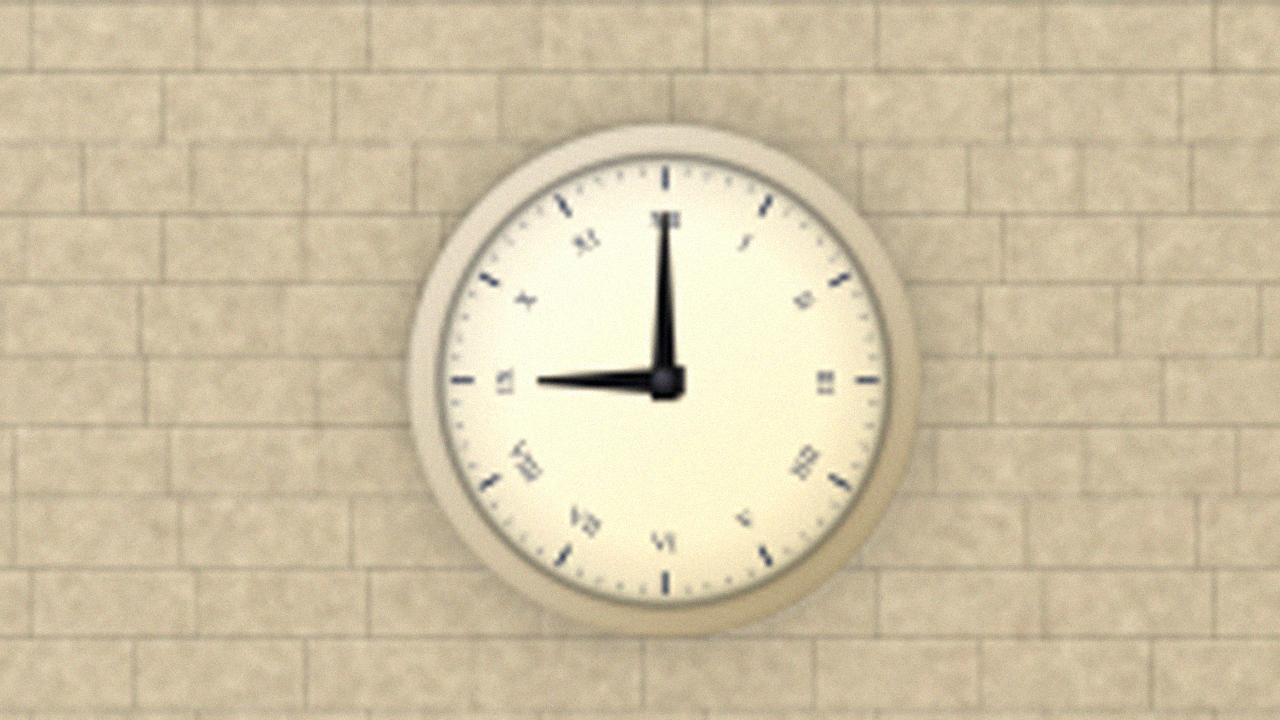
9:00
